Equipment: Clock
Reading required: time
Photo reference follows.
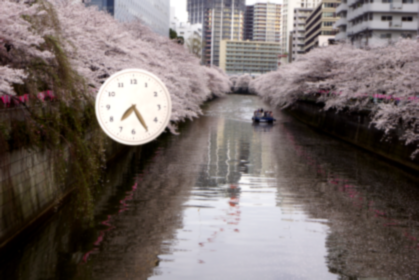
7:25
